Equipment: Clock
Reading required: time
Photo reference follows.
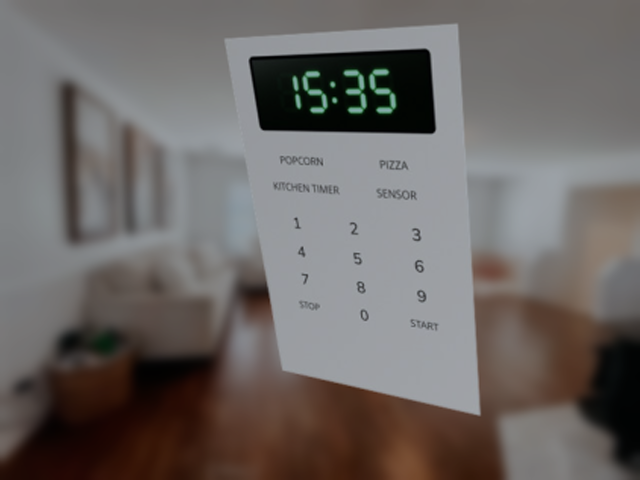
15:35
